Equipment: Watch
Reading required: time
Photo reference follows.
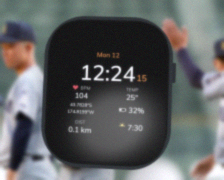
12:24
